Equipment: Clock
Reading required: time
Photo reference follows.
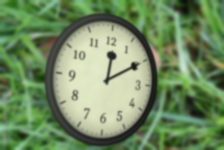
12:10
